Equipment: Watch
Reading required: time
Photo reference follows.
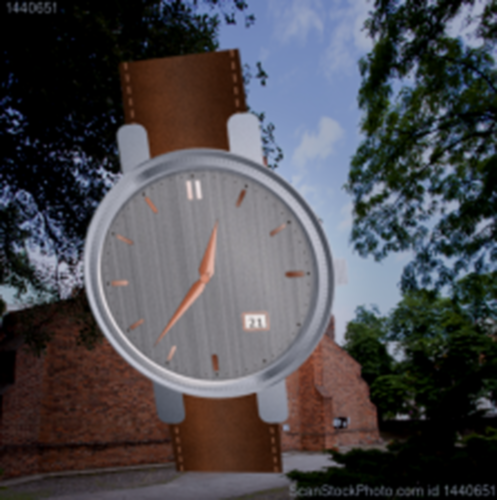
12:37
